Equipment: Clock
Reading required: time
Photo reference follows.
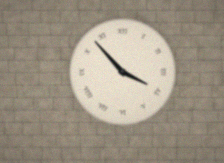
3:53
